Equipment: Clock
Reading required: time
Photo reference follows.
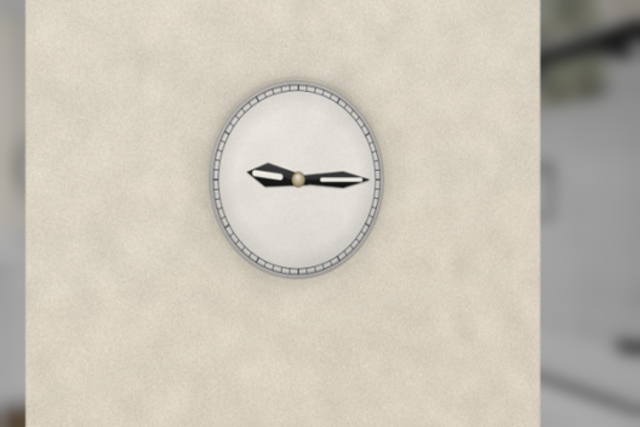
9:15
